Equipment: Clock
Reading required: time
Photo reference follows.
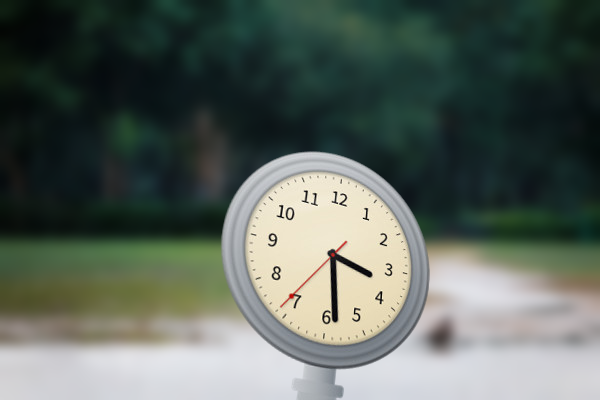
3:28:36
